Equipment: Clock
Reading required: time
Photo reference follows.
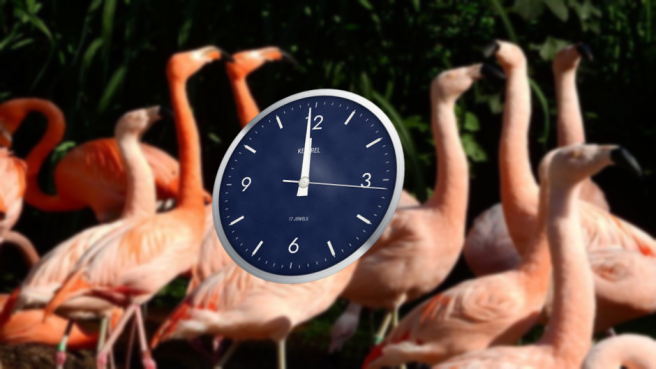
11:59:16
